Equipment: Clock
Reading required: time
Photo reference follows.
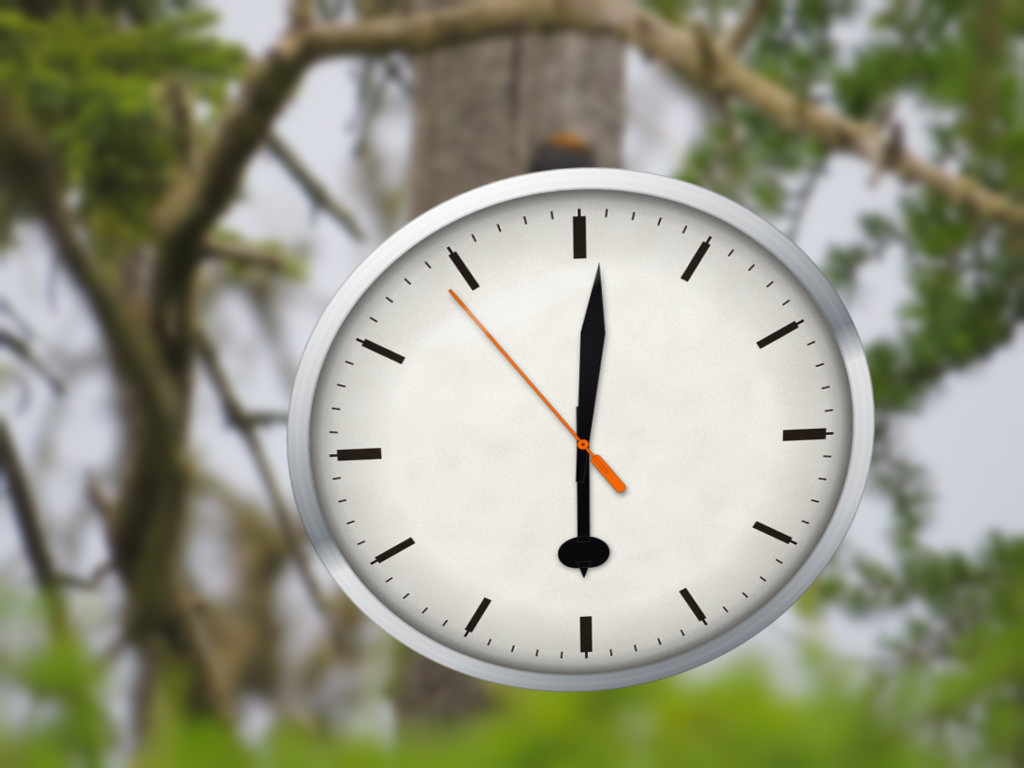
6:00:54
